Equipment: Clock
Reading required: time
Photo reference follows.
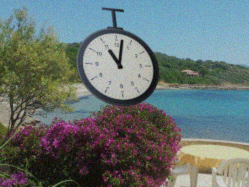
11:02
